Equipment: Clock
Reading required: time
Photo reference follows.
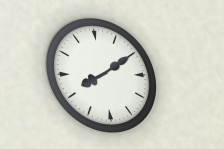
8:10
